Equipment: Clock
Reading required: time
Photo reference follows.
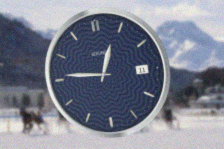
12:46
